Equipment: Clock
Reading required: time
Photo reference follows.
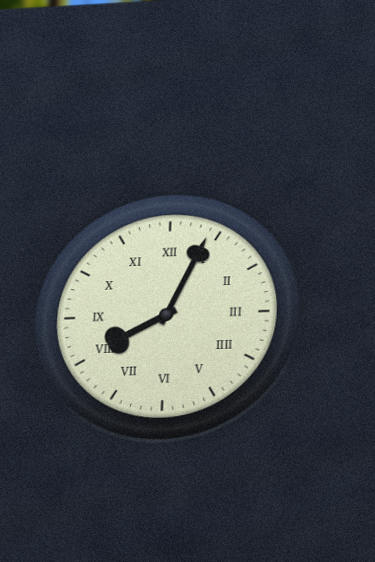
8:04
